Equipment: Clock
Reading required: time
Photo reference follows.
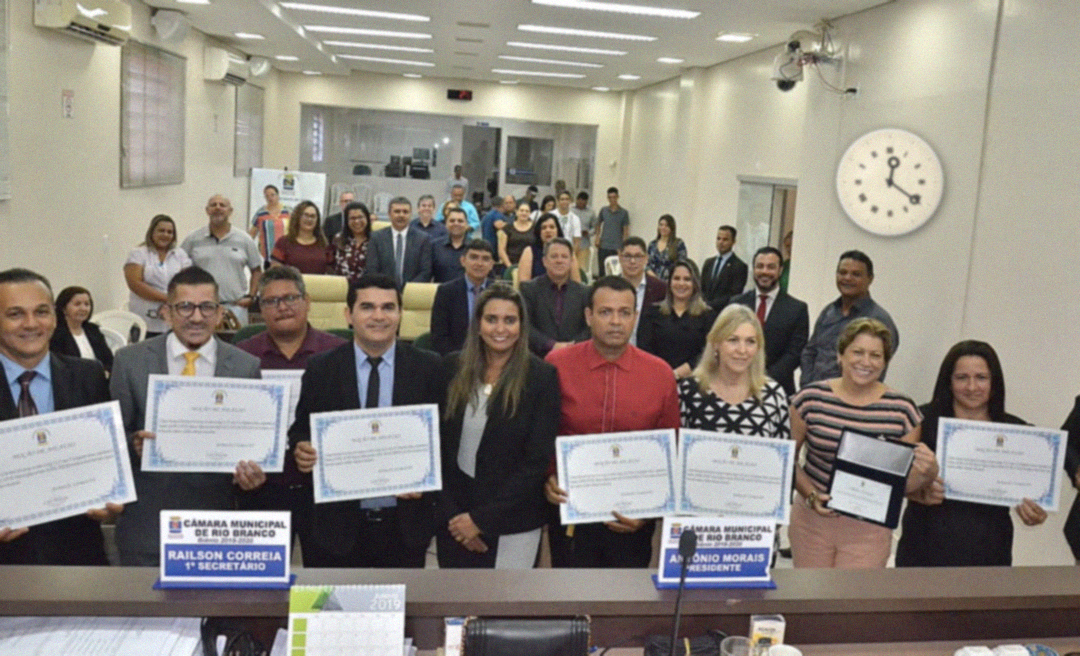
12:21
